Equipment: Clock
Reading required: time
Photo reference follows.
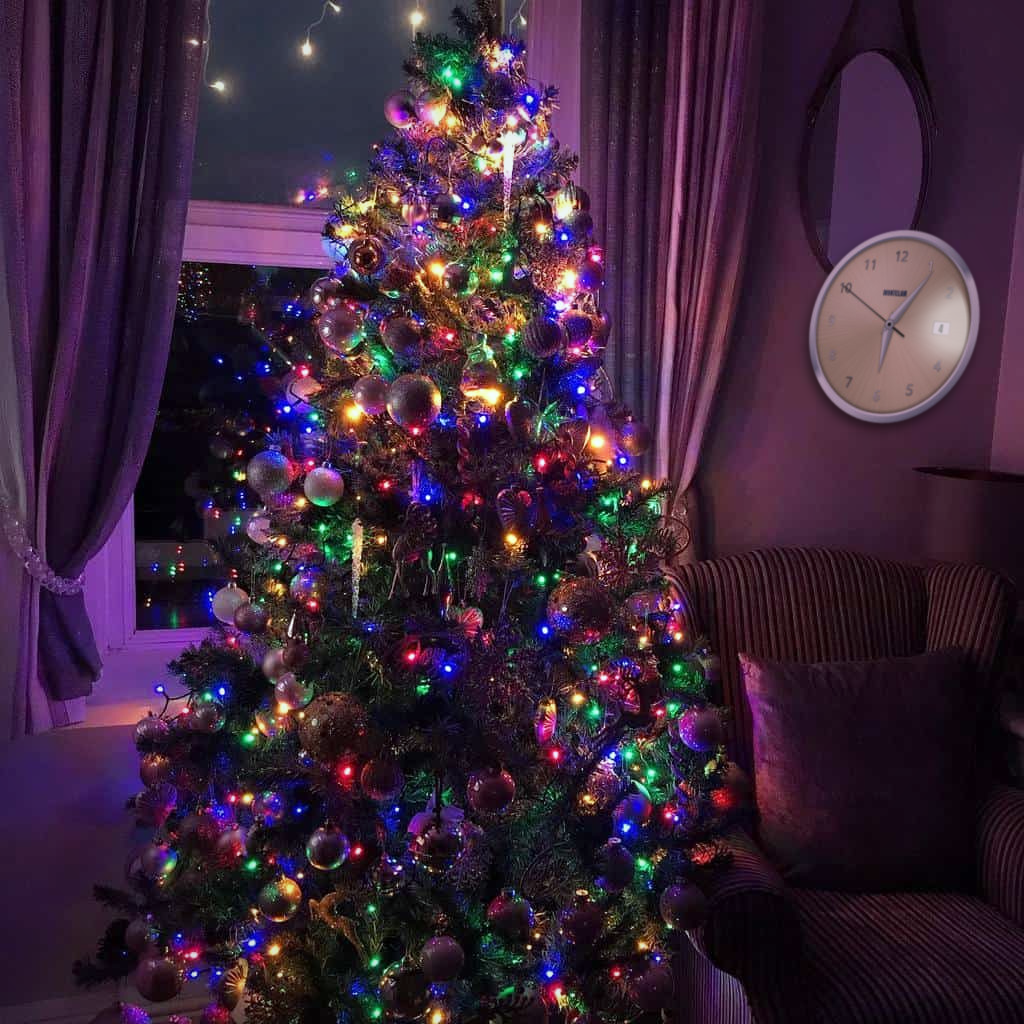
6:05:50
